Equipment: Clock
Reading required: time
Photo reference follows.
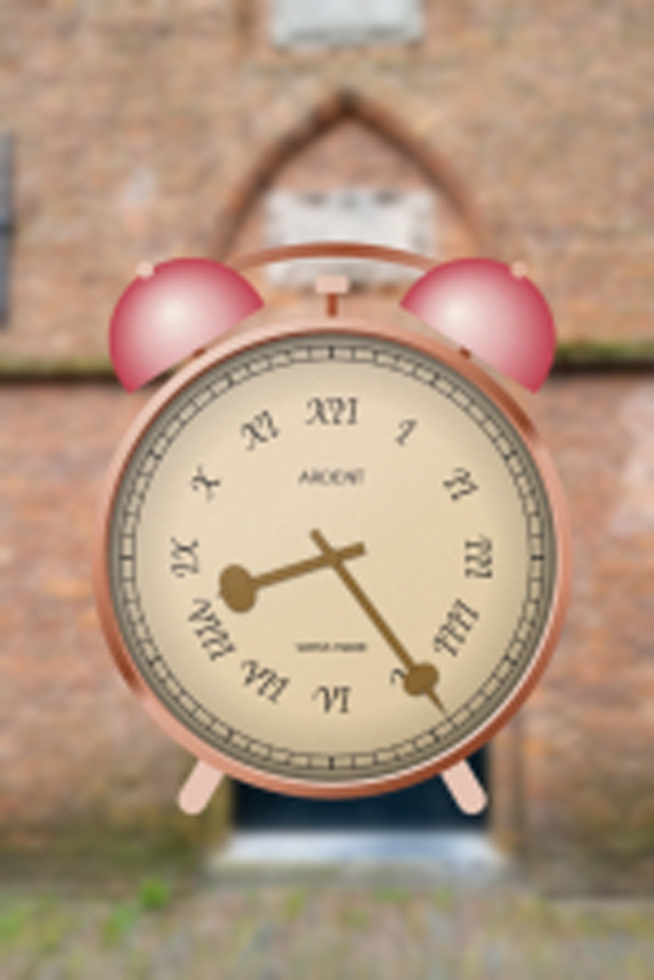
8:24
